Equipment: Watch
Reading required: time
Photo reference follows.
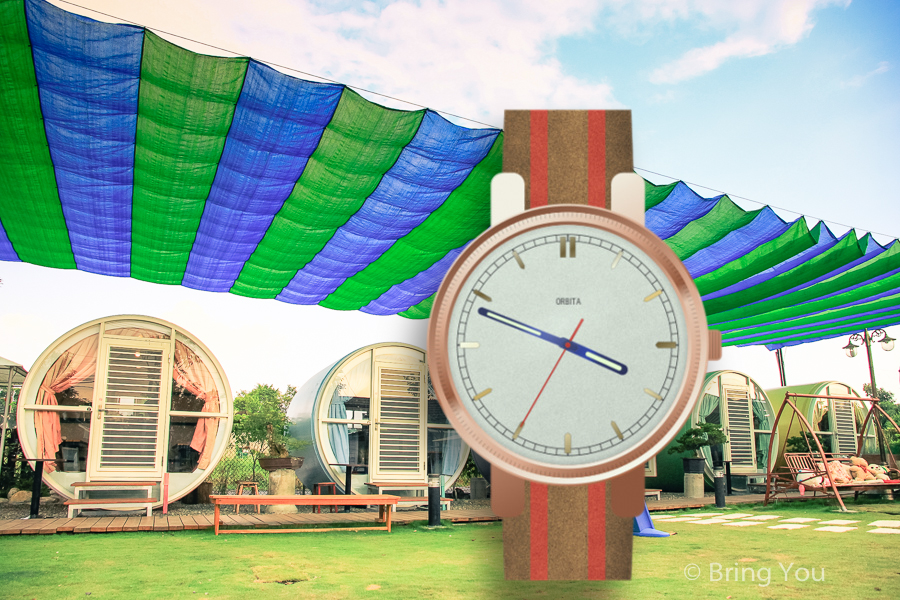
3:48:35
